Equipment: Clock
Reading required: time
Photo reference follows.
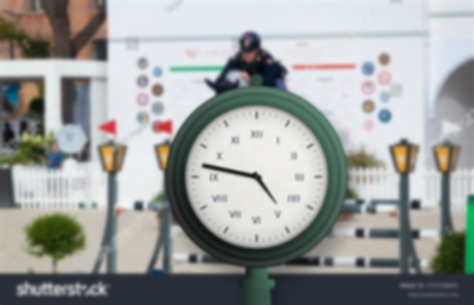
4:47
